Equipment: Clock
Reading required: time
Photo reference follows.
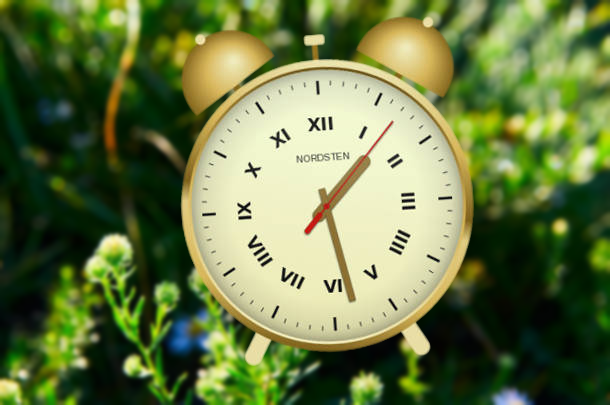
1:28:07
